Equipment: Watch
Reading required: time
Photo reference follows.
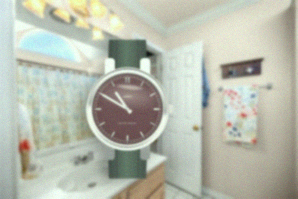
10:50
